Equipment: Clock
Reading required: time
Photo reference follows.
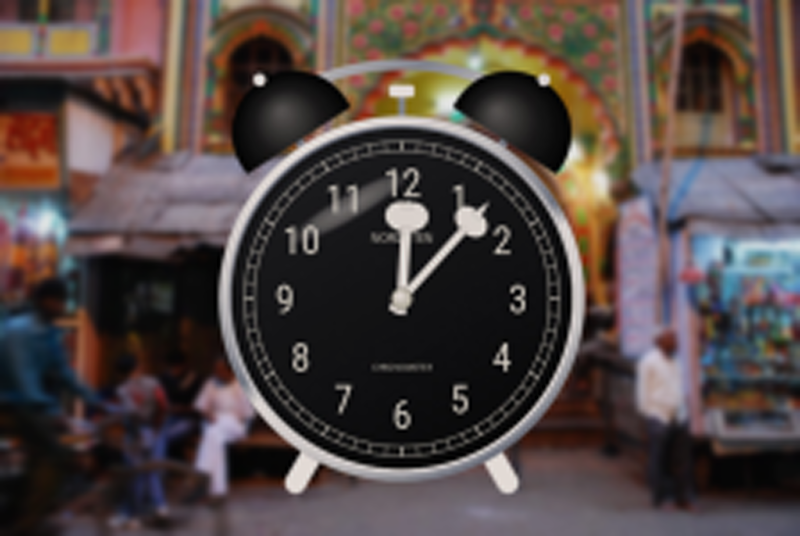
12:07
